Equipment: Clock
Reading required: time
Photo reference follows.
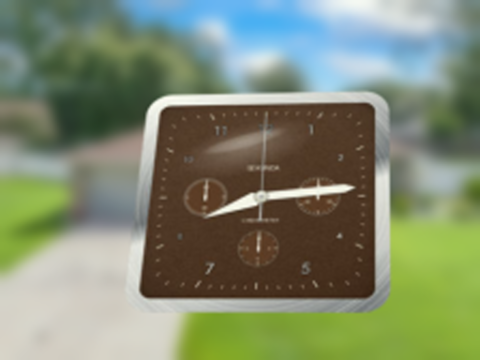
8:14
